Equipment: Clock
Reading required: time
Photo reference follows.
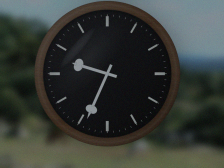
9:34
